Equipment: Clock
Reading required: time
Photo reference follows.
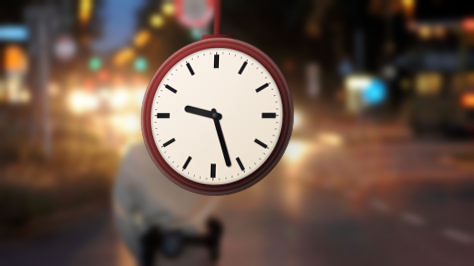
9:27
